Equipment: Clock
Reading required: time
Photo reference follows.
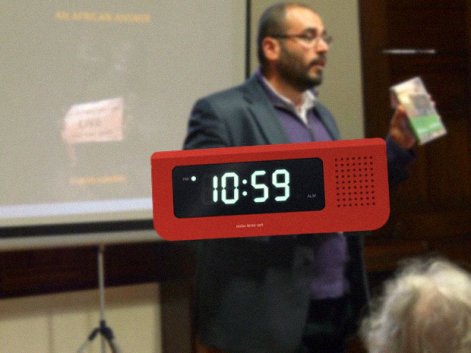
10:59
